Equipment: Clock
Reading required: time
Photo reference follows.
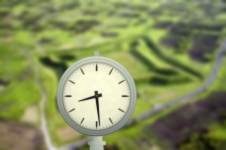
8:29
